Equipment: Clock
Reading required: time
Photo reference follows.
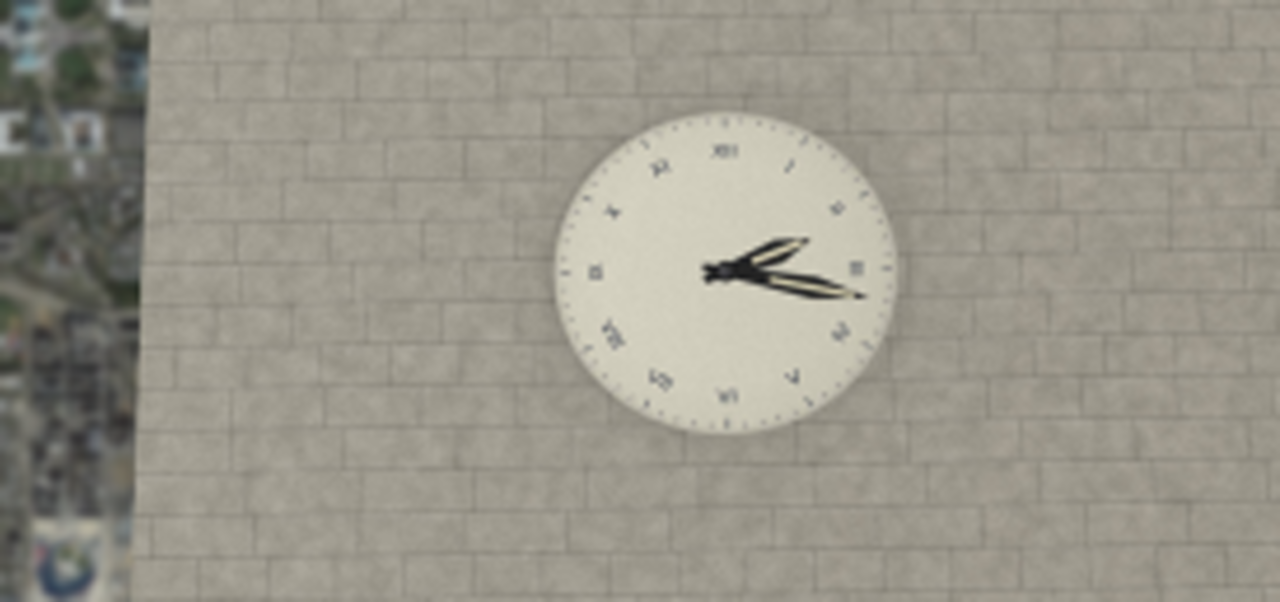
2:17
